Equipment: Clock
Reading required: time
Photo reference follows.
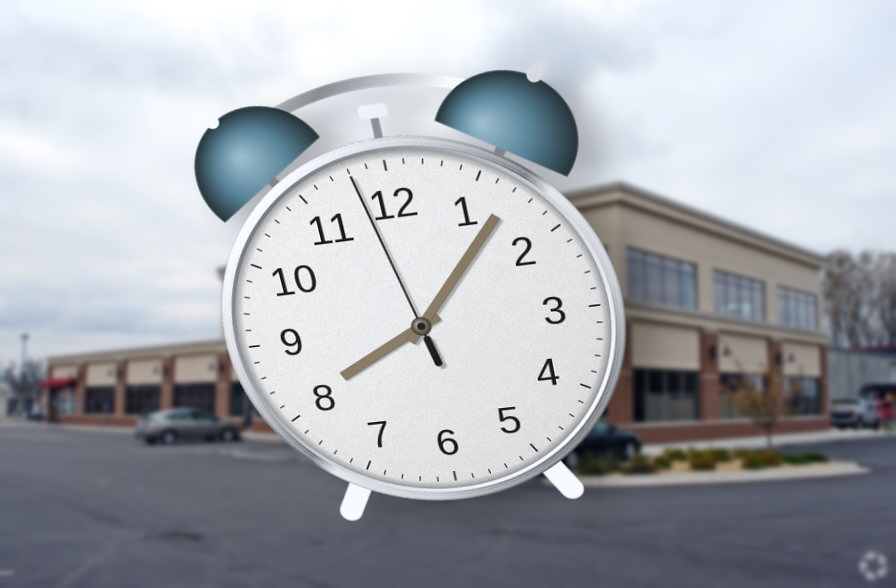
8:06:58
